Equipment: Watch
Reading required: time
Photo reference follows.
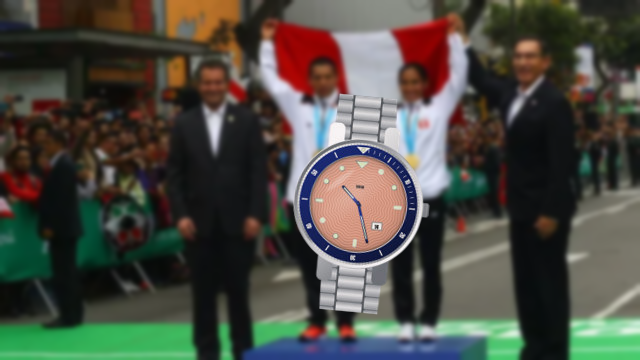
10:27
